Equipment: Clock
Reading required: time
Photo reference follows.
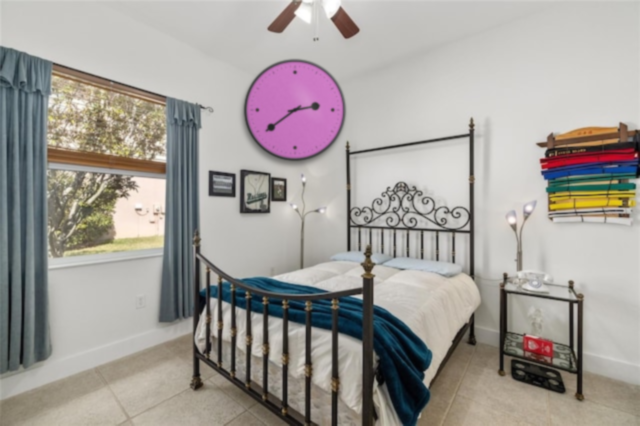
2:39
